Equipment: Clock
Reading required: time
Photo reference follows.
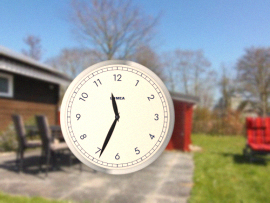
11:34
